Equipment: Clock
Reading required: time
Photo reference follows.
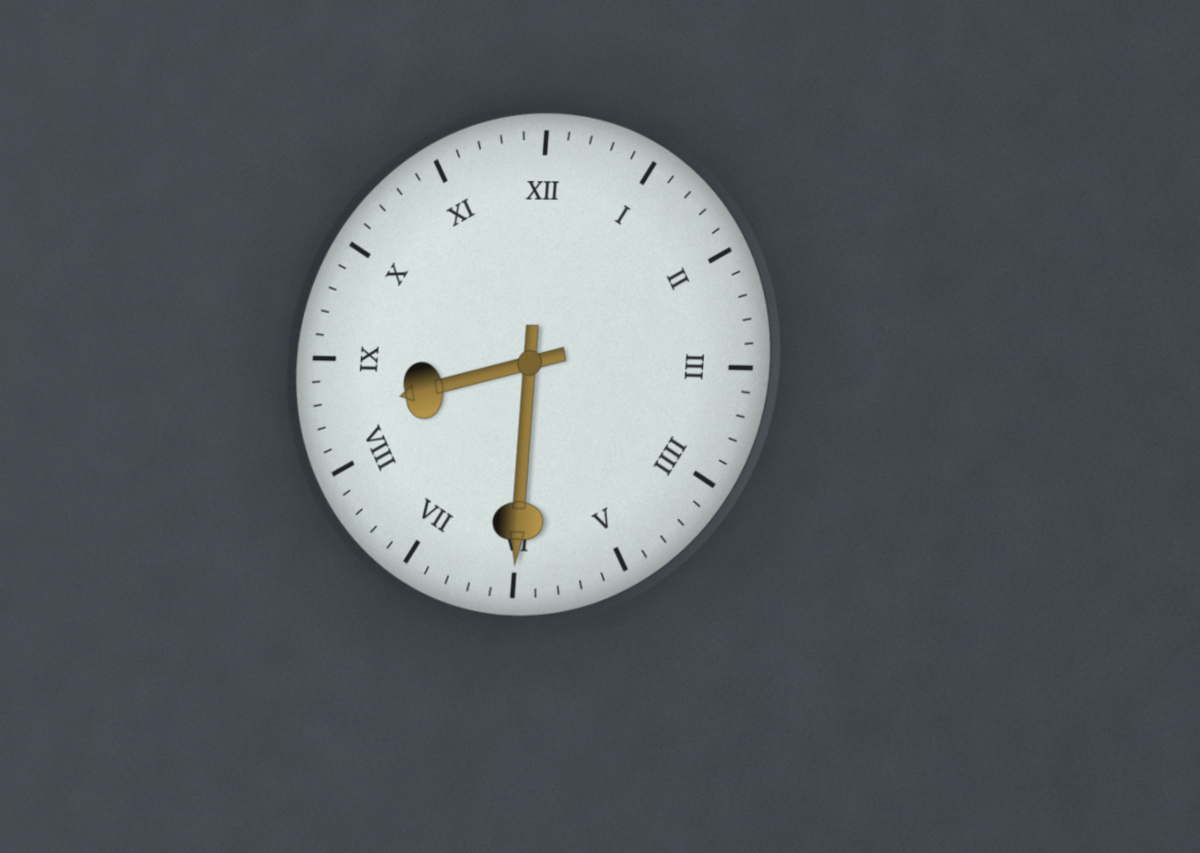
8:30
